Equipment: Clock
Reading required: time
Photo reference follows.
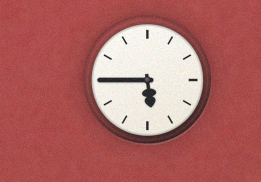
5:45
